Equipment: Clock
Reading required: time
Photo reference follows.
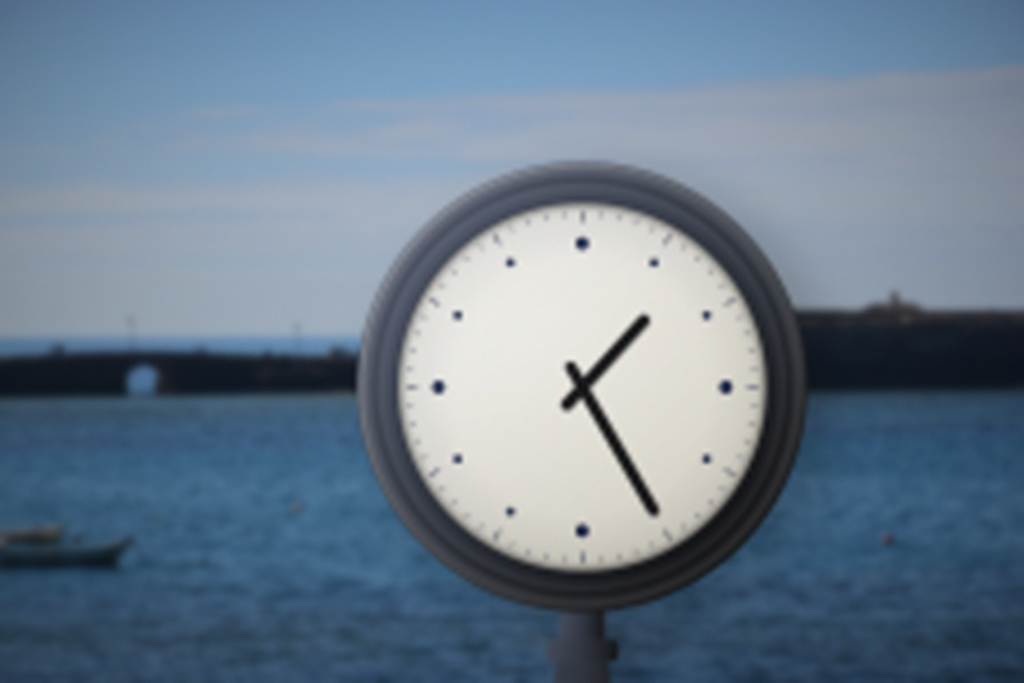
1:25
